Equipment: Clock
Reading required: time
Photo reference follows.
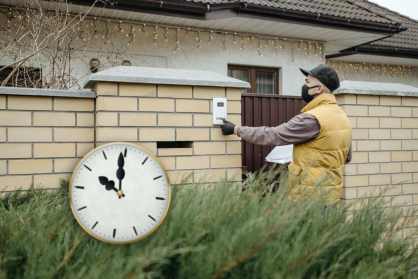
9:59
